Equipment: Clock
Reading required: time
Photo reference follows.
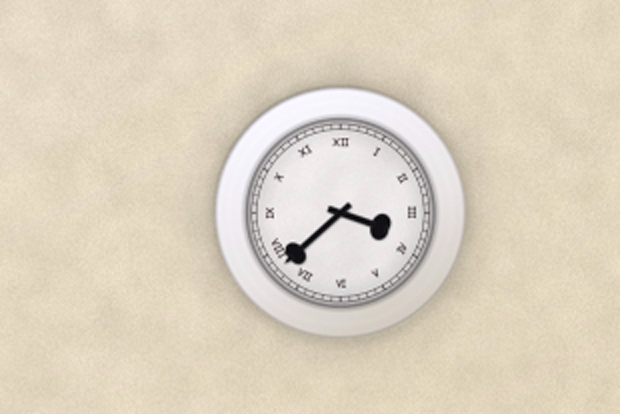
3:38
